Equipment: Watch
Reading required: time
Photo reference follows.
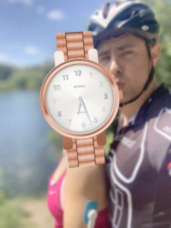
6:27
